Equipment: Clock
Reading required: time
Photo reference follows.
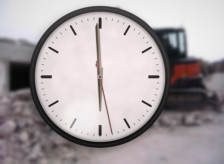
5:59:28
